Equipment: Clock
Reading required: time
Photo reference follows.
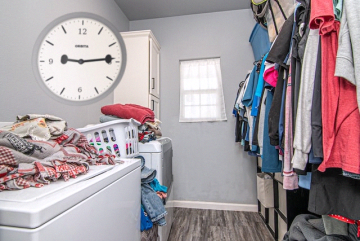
9:14
